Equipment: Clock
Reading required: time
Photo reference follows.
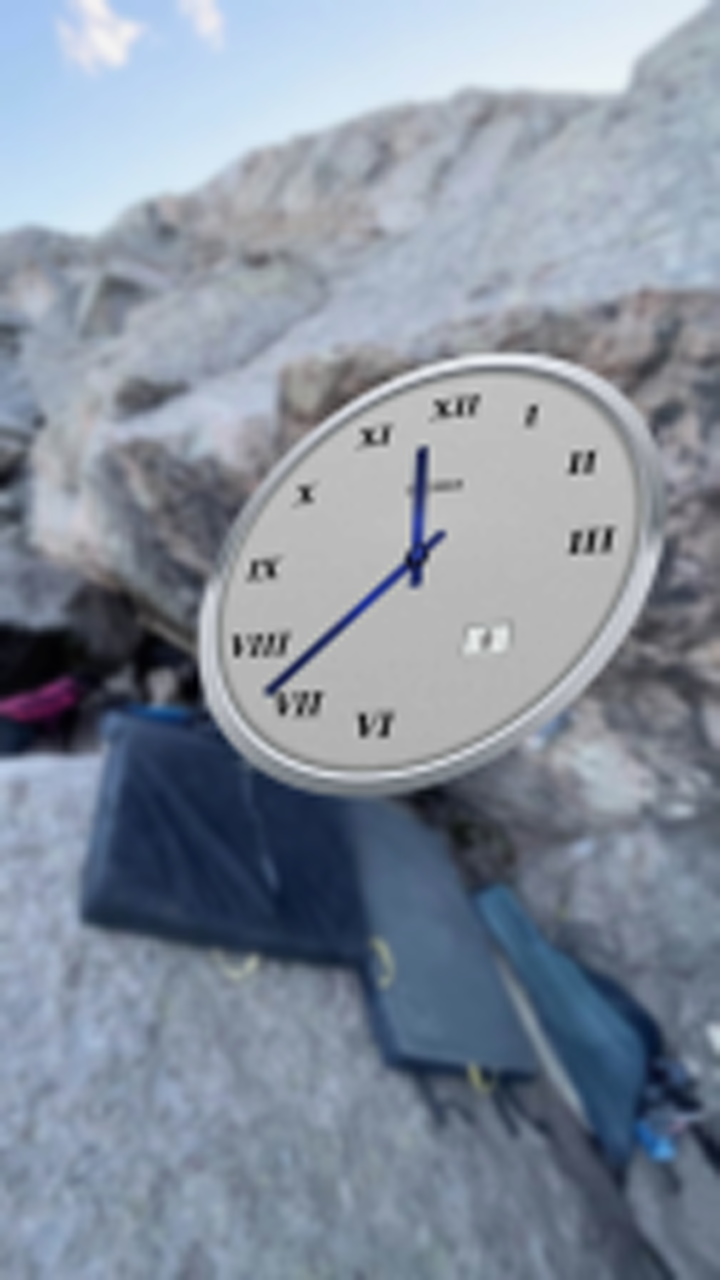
11:37
